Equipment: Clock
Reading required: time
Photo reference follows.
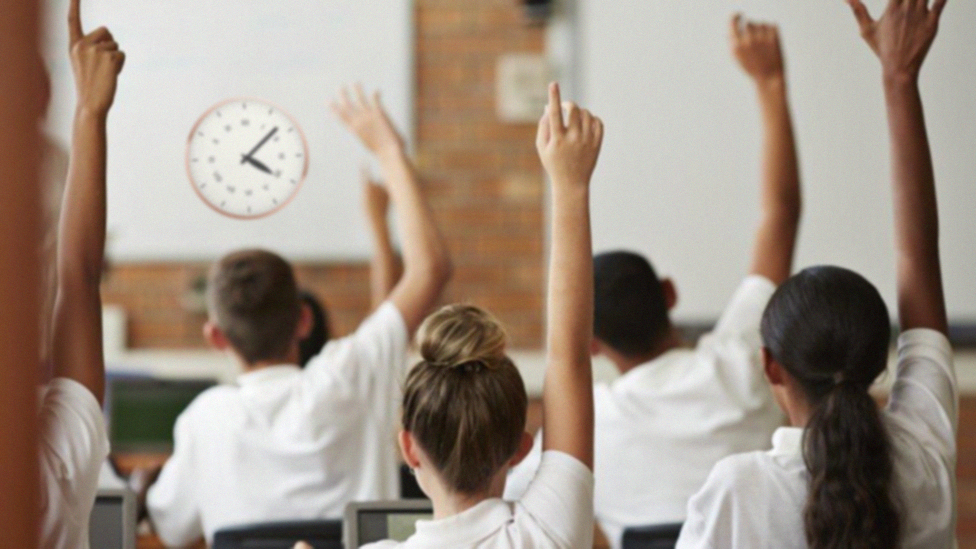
4:08
